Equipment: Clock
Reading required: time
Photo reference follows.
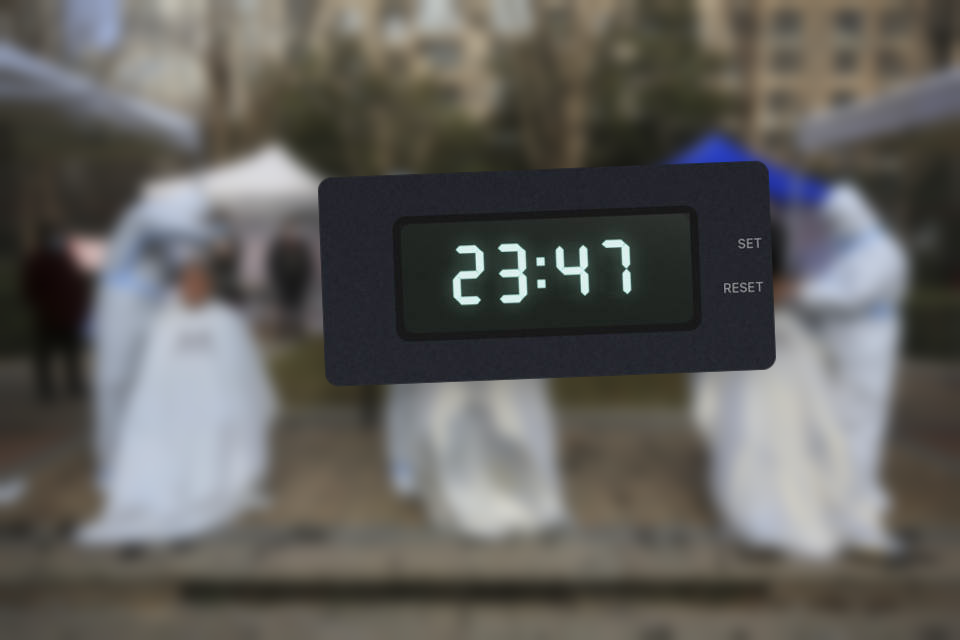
23:47
